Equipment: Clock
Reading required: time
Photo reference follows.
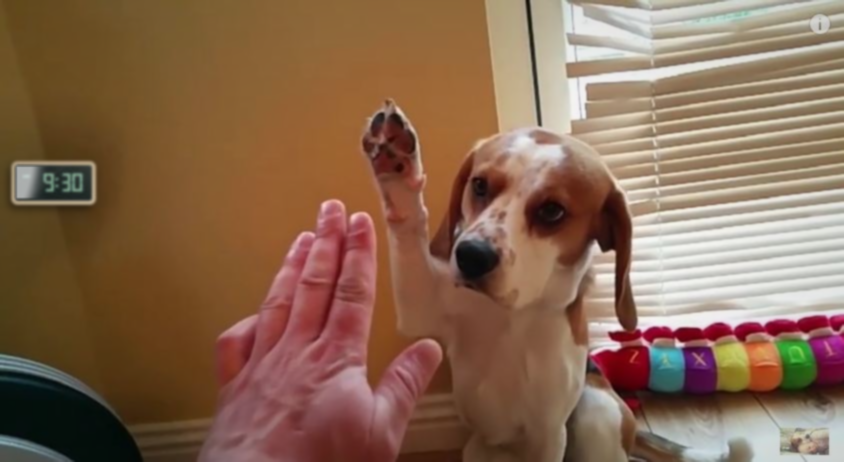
9:30
